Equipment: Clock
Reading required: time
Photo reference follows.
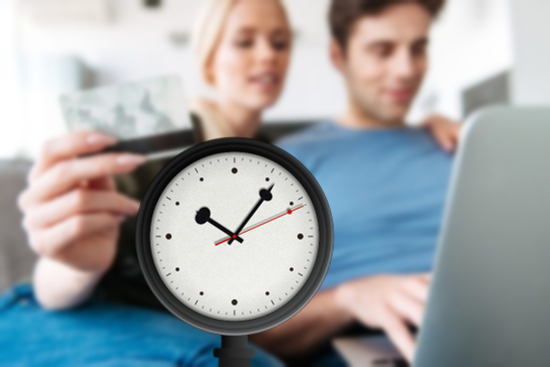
10:06:11
